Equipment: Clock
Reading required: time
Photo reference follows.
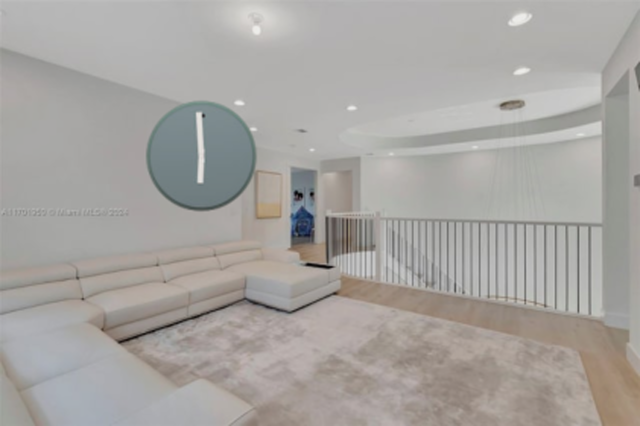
5:59
